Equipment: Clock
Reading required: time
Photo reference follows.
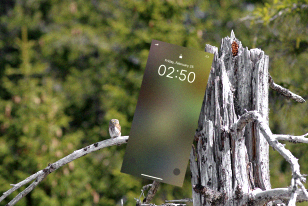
2:50
